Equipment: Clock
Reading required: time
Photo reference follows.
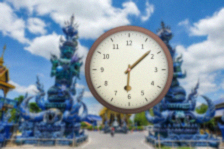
6:08
